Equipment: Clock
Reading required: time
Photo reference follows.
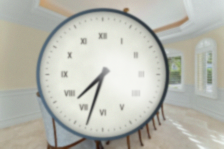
7:33
